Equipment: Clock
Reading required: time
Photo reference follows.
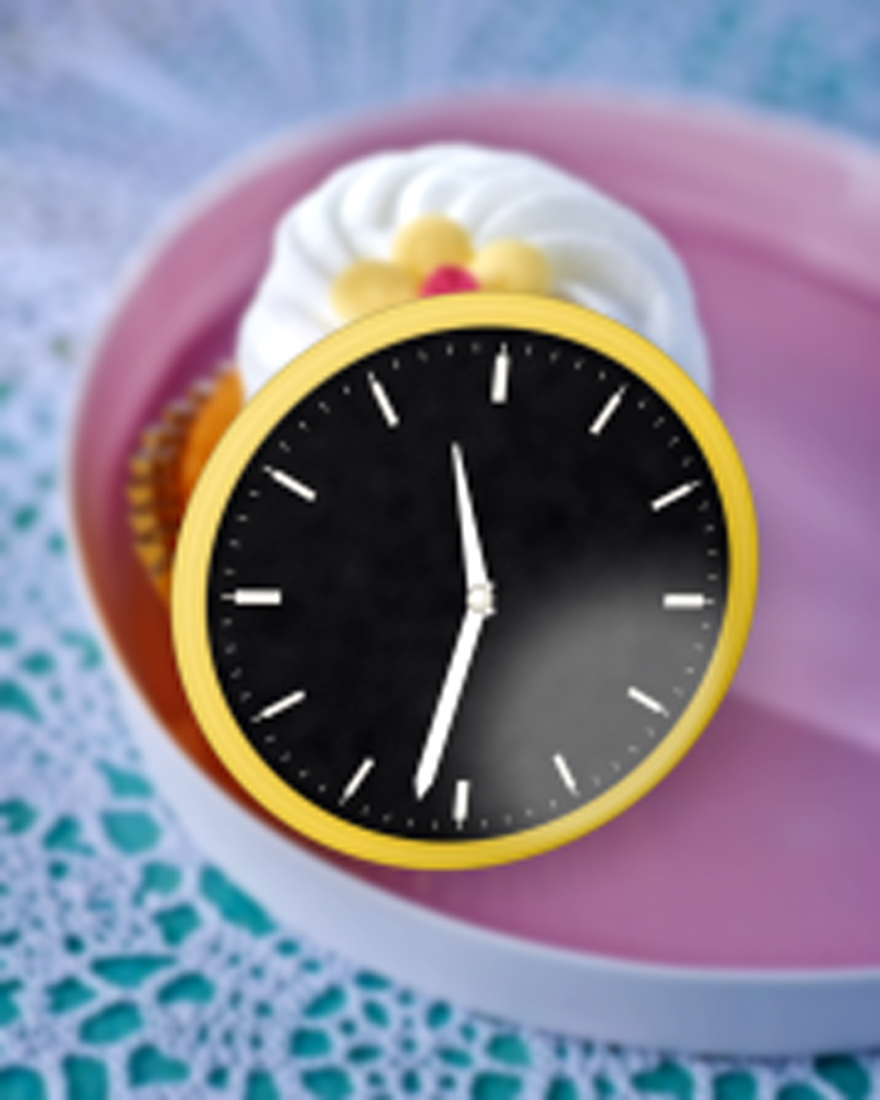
11:32
